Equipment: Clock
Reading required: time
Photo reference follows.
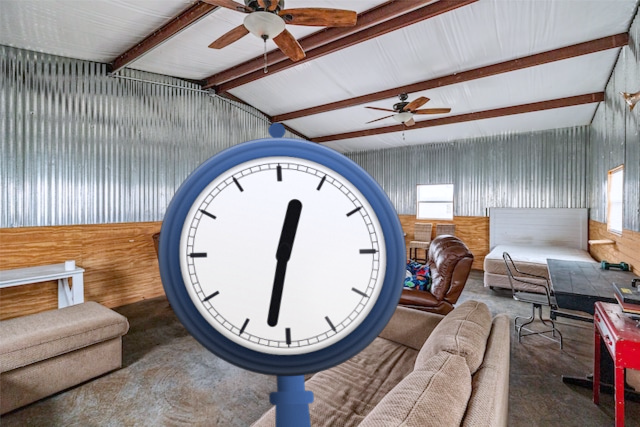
12:32
